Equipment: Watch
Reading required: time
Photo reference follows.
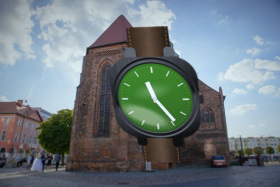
11:24
